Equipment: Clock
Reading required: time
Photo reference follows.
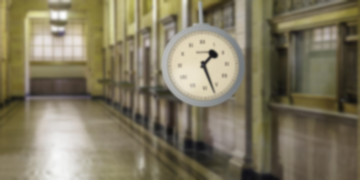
1:27
